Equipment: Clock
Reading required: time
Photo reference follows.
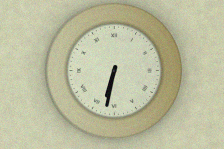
6:32
